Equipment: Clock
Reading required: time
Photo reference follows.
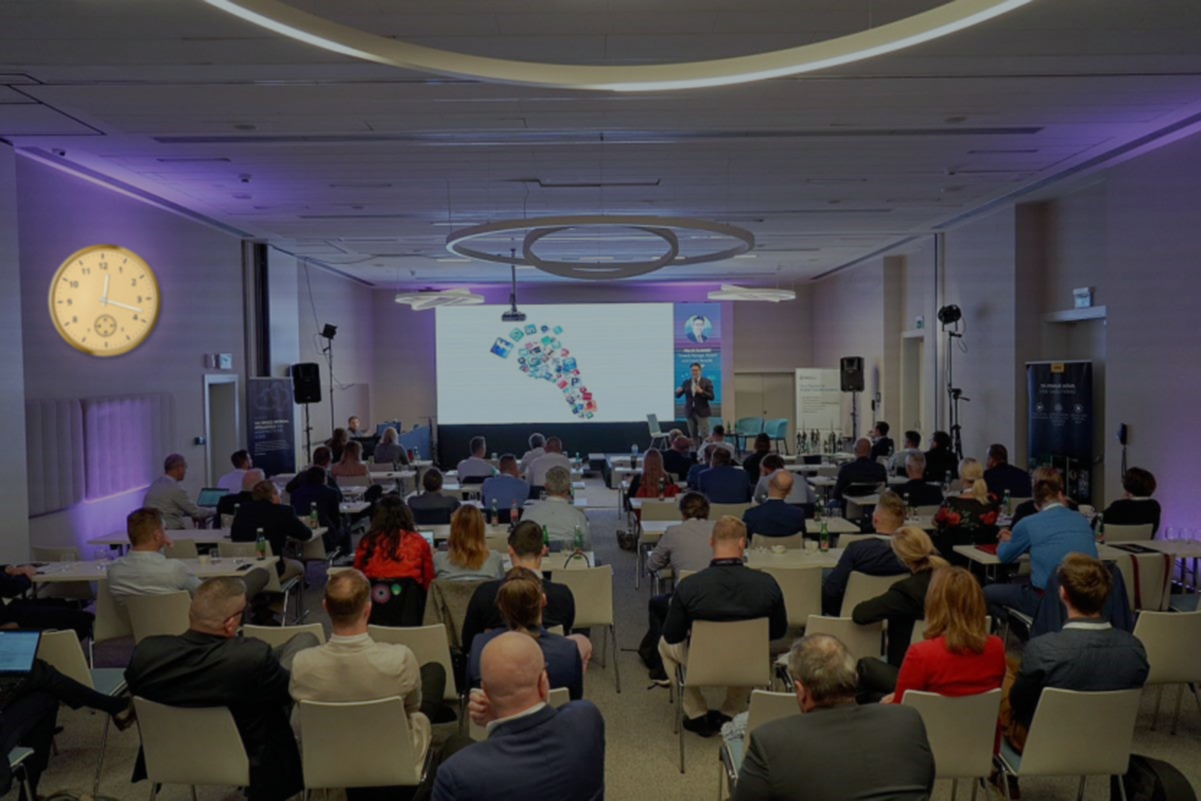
12:18
